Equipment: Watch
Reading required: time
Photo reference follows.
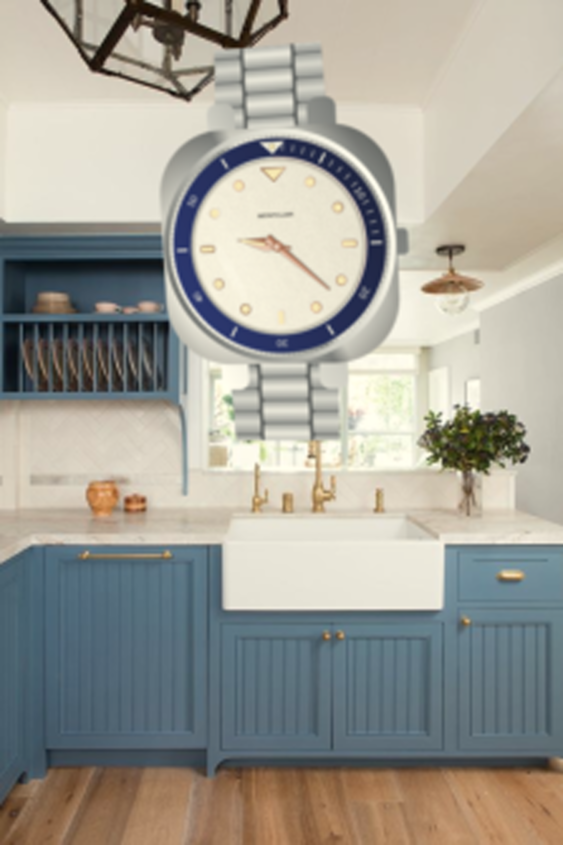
9:22
